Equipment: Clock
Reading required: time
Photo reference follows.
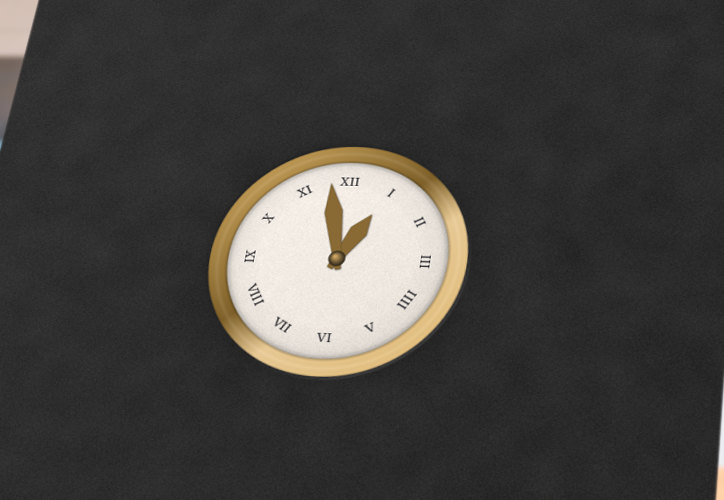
12:58
